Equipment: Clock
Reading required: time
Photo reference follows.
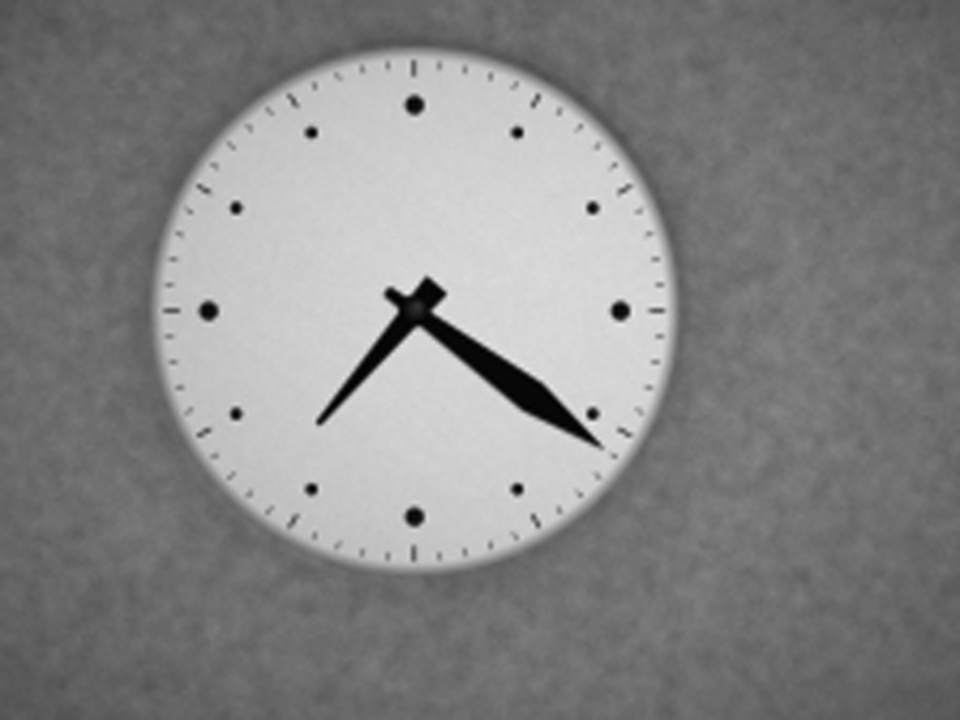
7:21
